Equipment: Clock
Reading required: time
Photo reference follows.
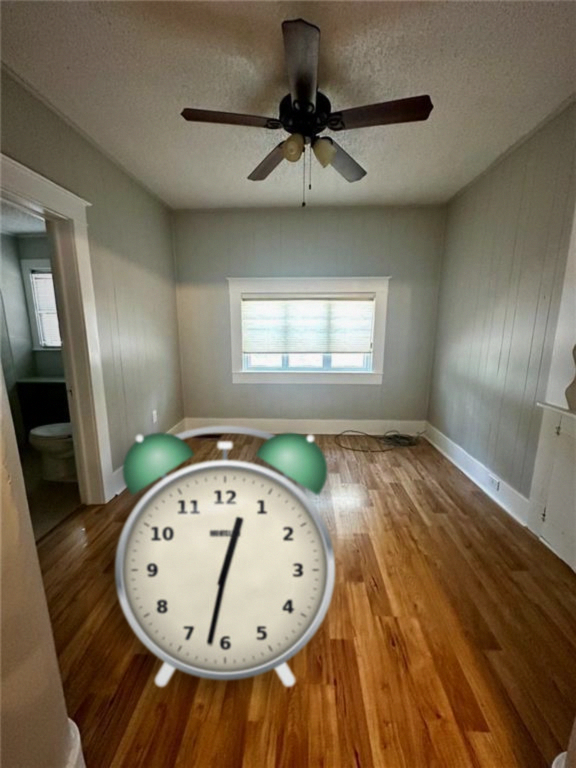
12:32
